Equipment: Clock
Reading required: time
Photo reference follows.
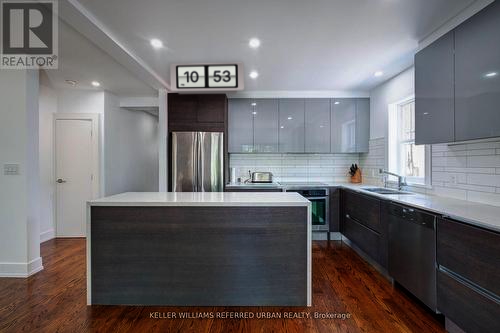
10:53
